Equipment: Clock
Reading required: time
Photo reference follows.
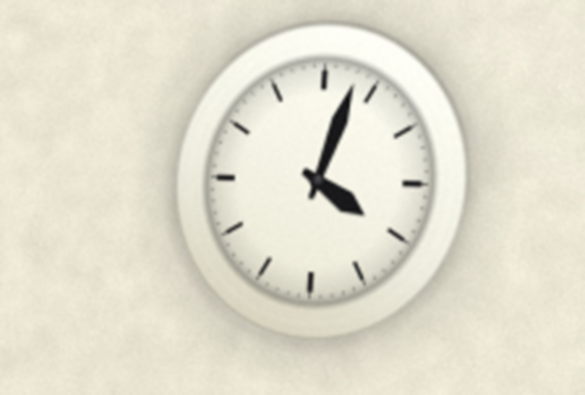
4:03
